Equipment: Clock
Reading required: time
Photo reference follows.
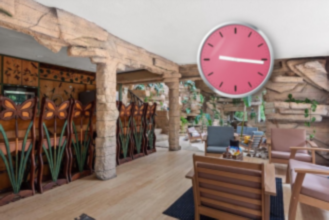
9:16
